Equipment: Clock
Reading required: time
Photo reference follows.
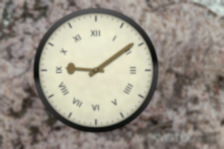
9:09
